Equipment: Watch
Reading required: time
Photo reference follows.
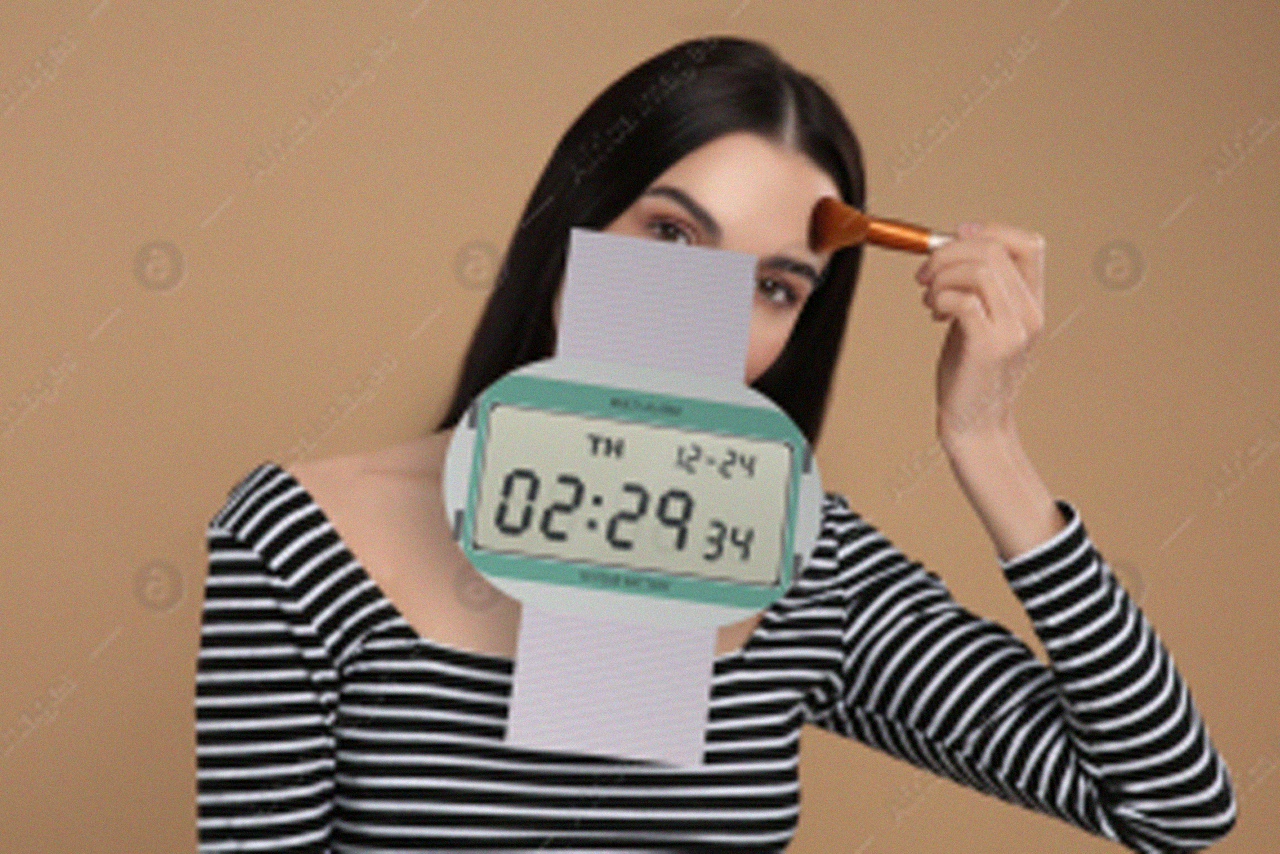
2:29:34
